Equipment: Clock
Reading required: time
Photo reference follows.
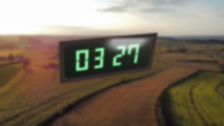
3:27
